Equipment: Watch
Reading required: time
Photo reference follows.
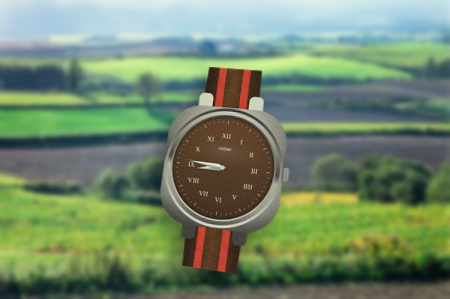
8:46
